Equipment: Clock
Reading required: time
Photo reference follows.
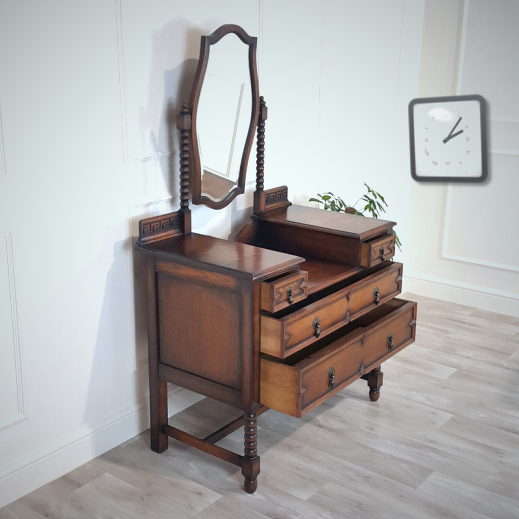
2:06
